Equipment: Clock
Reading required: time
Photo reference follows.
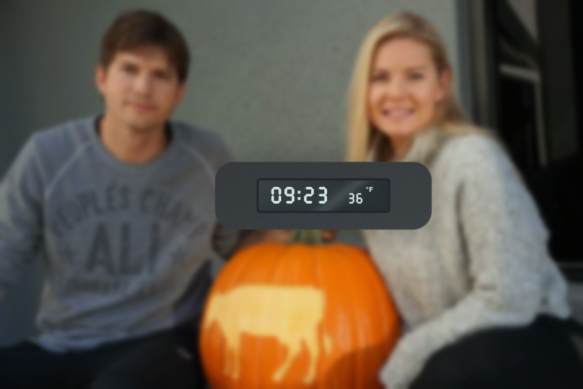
9:23
